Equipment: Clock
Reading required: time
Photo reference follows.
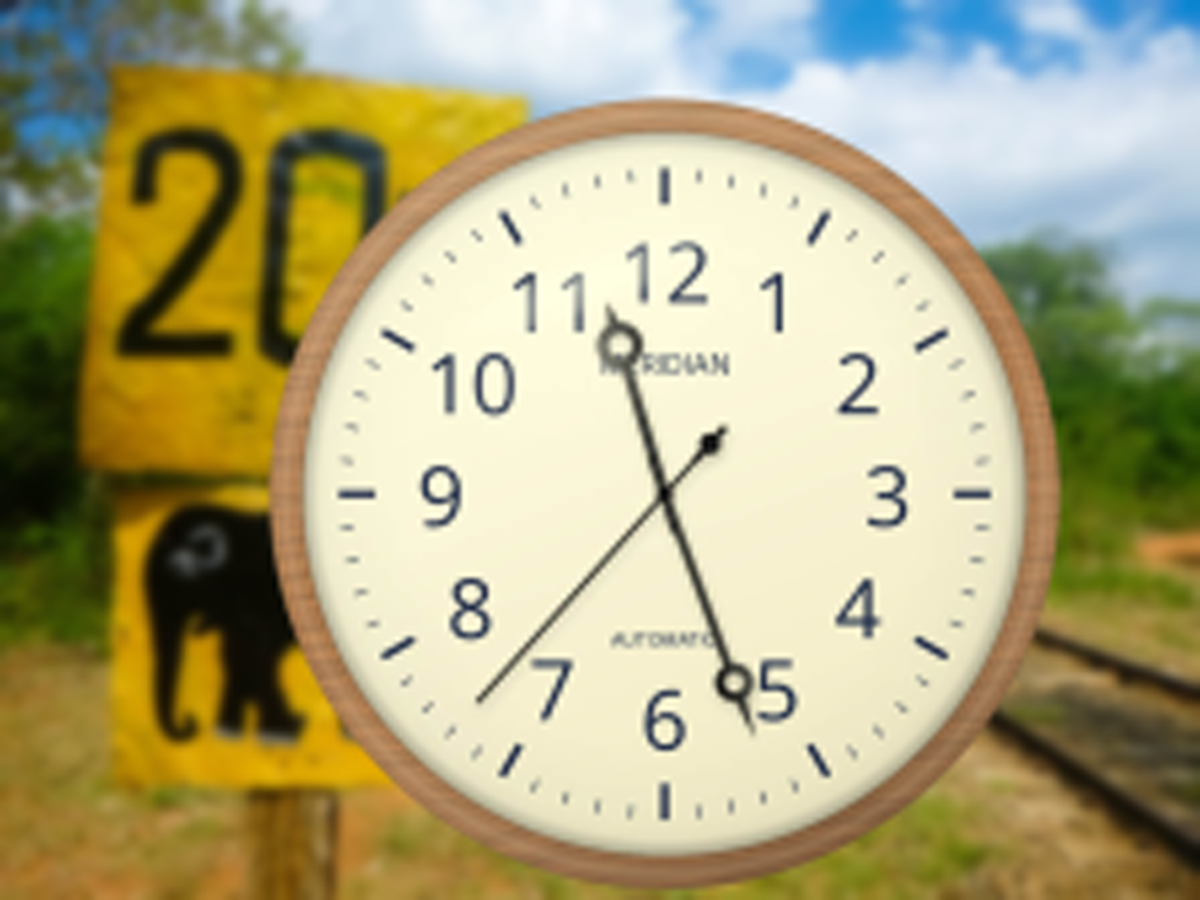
11:26:37
